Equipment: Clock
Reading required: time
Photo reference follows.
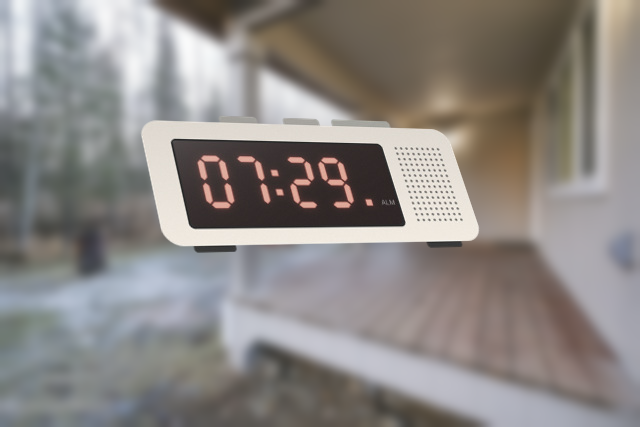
7:29
